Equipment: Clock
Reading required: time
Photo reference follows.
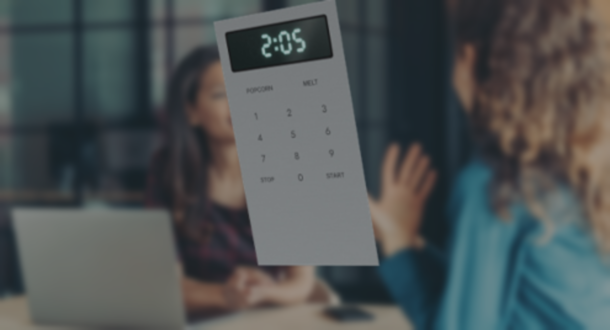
2:05
